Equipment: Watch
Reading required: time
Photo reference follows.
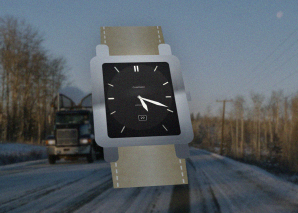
5:19
